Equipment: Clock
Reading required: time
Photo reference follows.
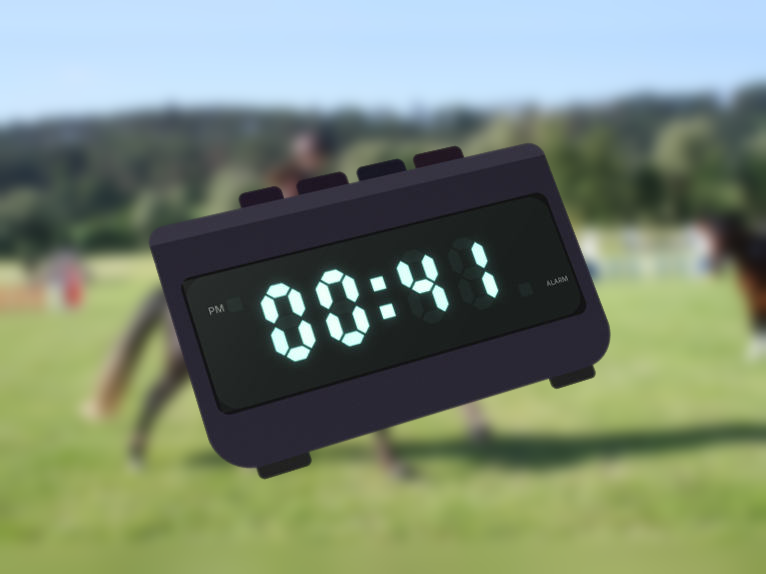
0:41
